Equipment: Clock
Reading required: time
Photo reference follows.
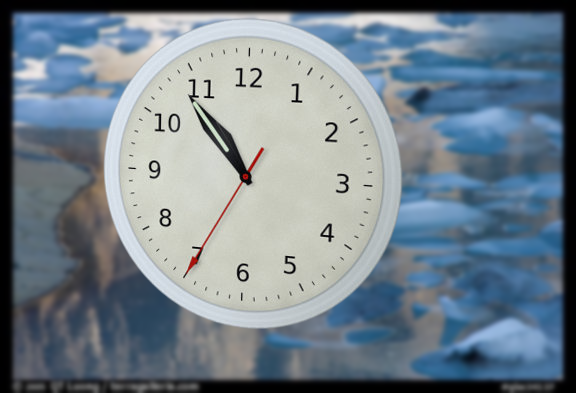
10:53:35
